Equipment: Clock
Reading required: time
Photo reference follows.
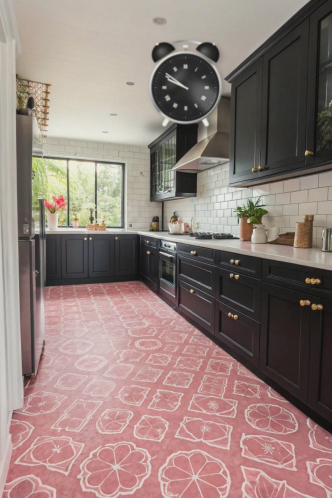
9:51
